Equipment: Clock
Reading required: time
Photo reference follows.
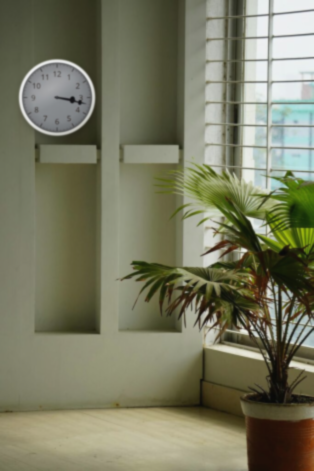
3:17
